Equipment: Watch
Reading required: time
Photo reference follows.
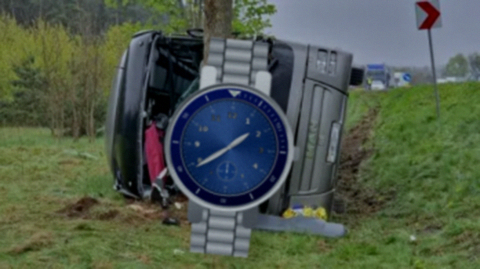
1:39
